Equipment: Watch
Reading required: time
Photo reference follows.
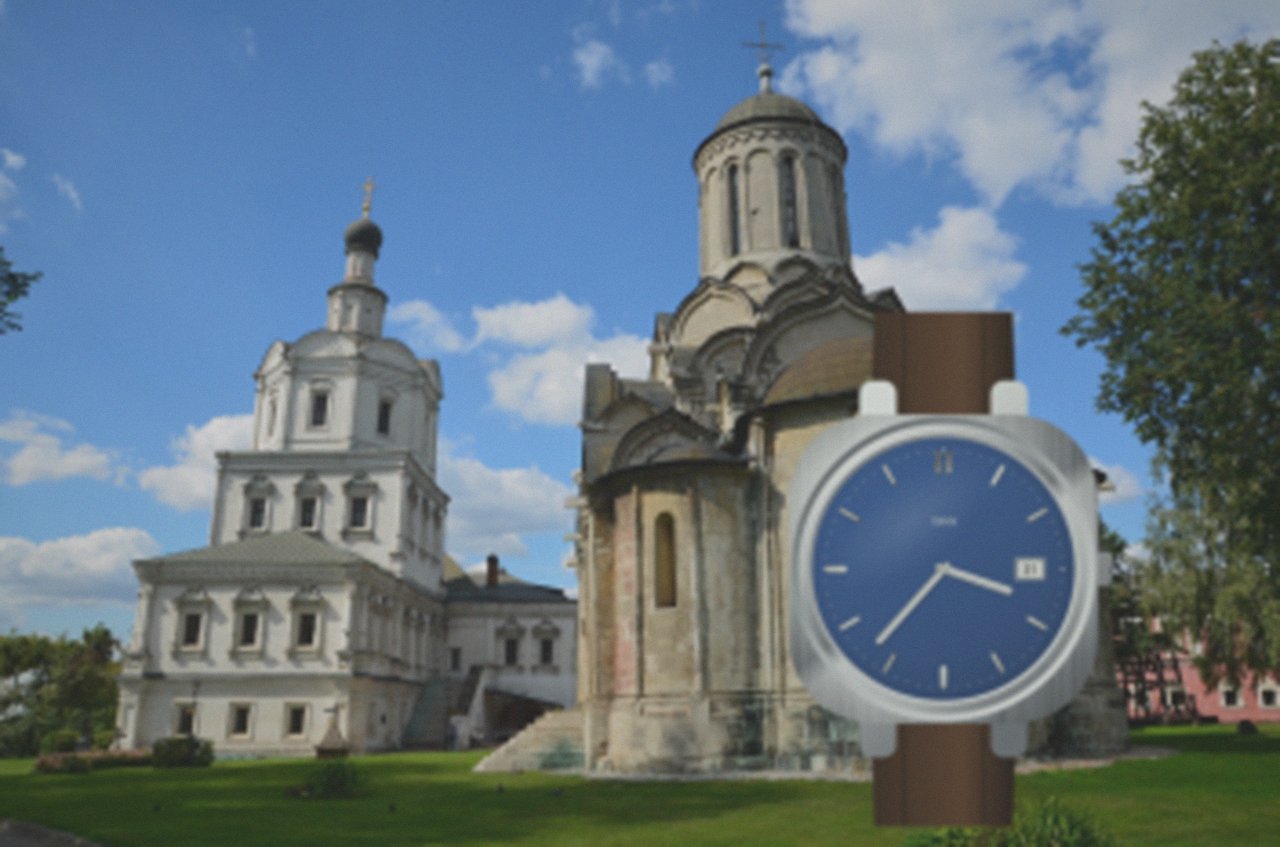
3:37
